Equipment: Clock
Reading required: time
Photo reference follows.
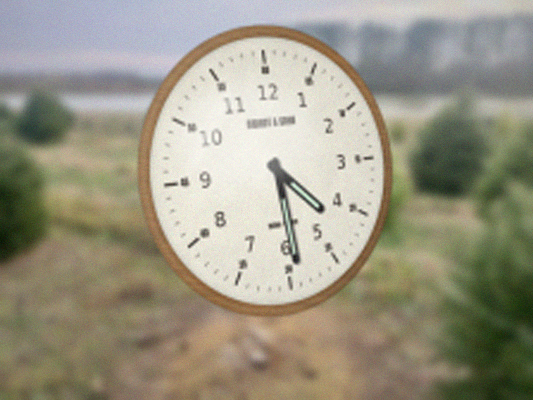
4:29
